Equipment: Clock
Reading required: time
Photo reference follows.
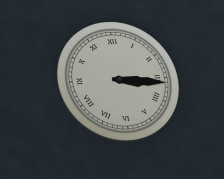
3:16
